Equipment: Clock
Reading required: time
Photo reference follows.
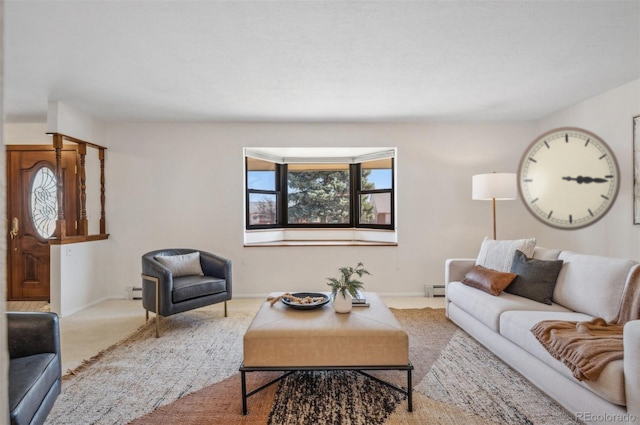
3:16
